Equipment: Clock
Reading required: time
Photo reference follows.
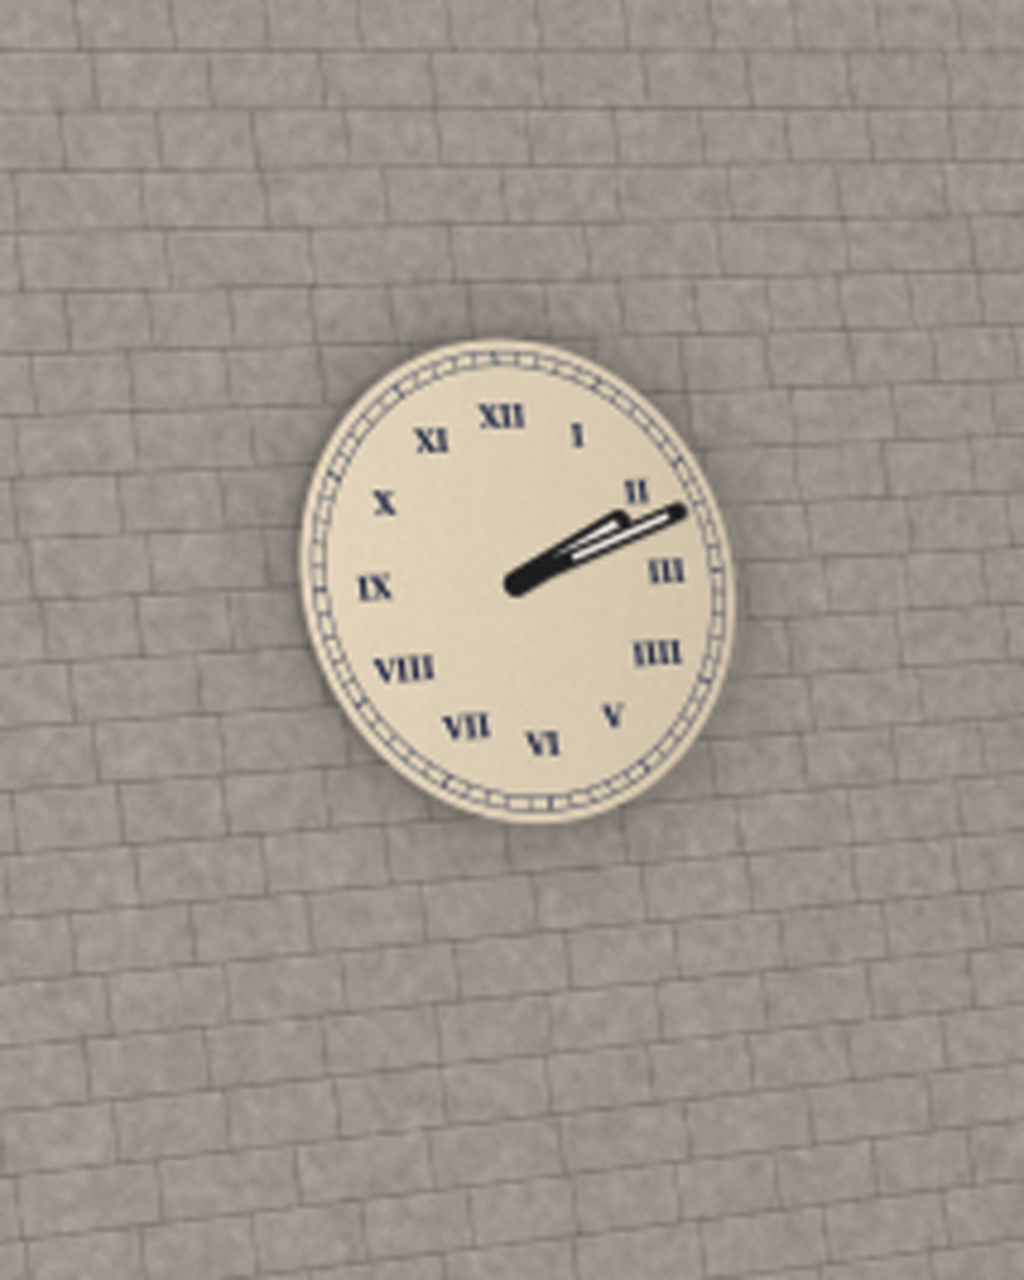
2:12
